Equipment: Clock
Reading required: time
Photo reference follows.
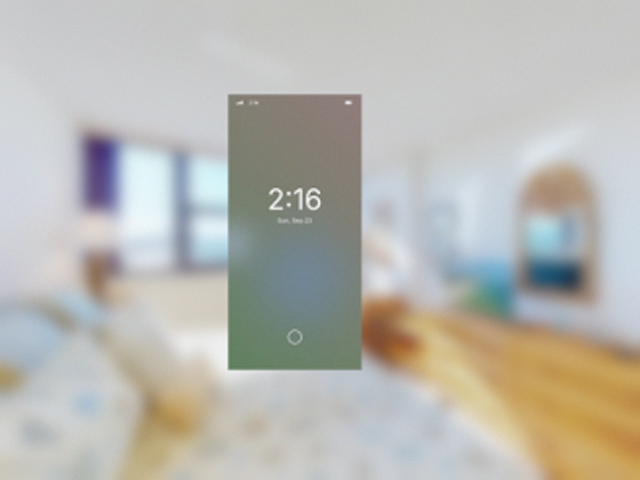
2:16
